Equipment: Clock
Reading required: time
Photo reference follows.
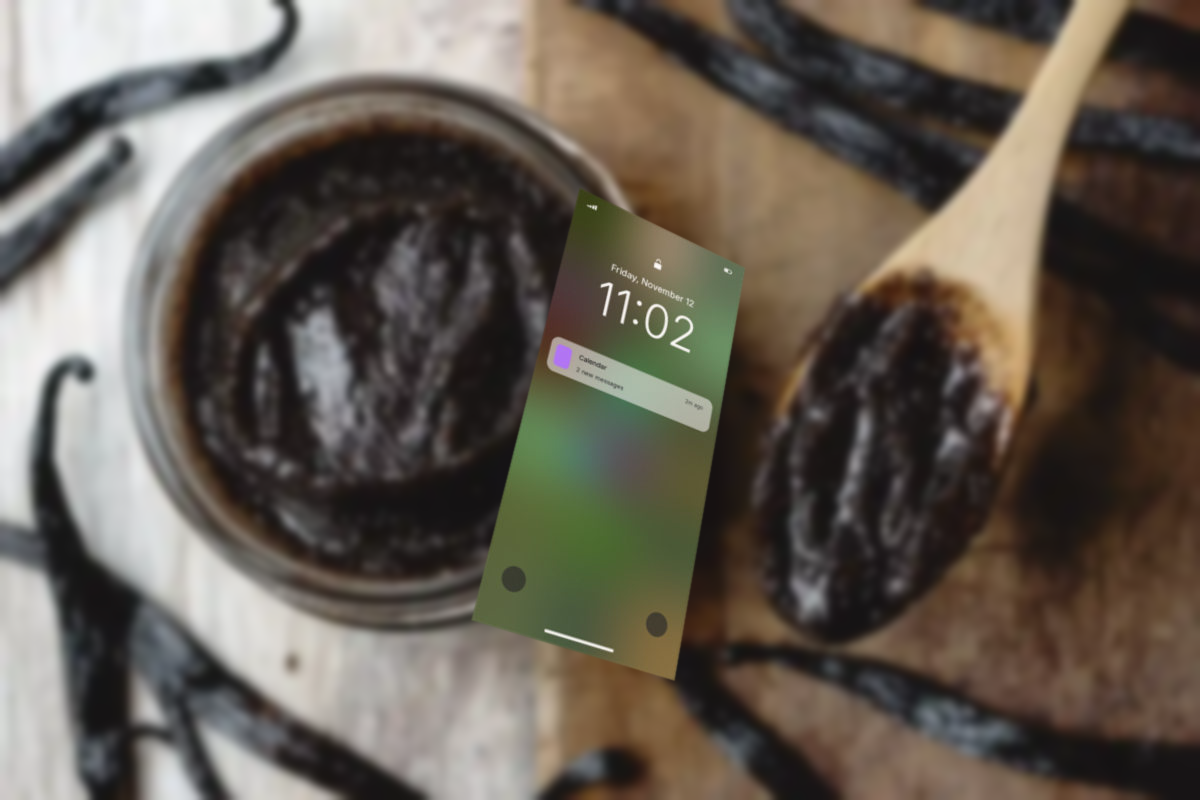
11:02
